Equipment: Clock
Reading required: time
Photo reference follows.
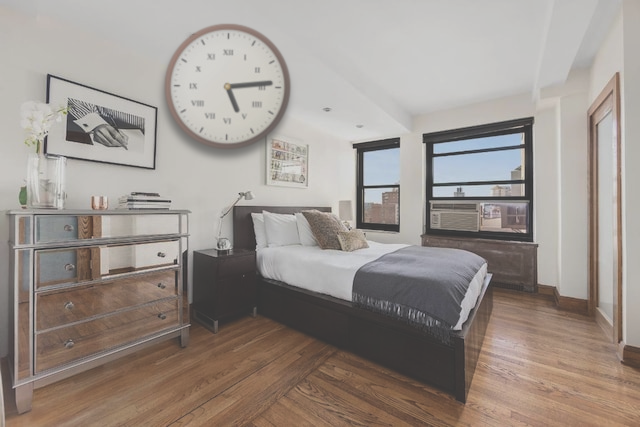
5:14
